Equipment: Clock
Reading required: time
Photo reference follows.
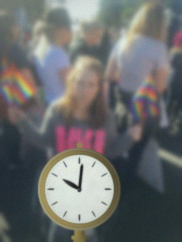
10:01
